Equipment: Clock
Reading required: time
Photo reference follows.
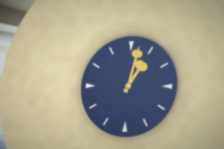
1:02
